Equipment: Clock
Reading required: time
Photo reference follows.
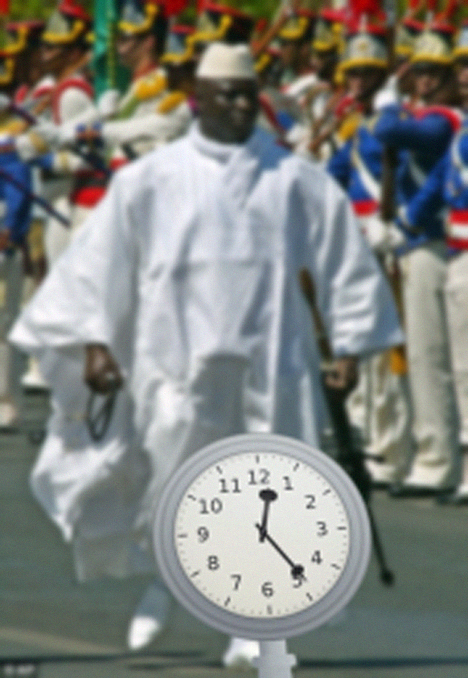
12:24
